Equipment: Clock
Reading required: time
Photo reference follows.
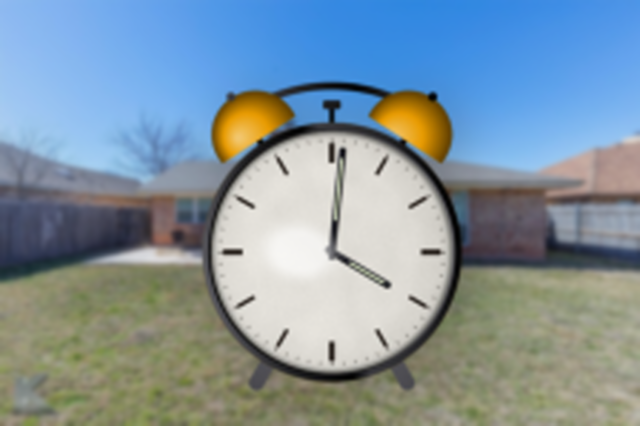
4:01
